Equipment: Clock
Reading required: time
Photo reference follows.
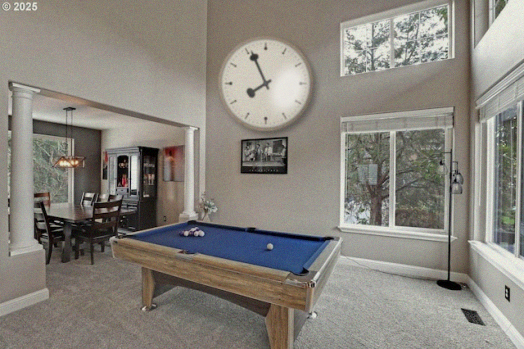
7:56
